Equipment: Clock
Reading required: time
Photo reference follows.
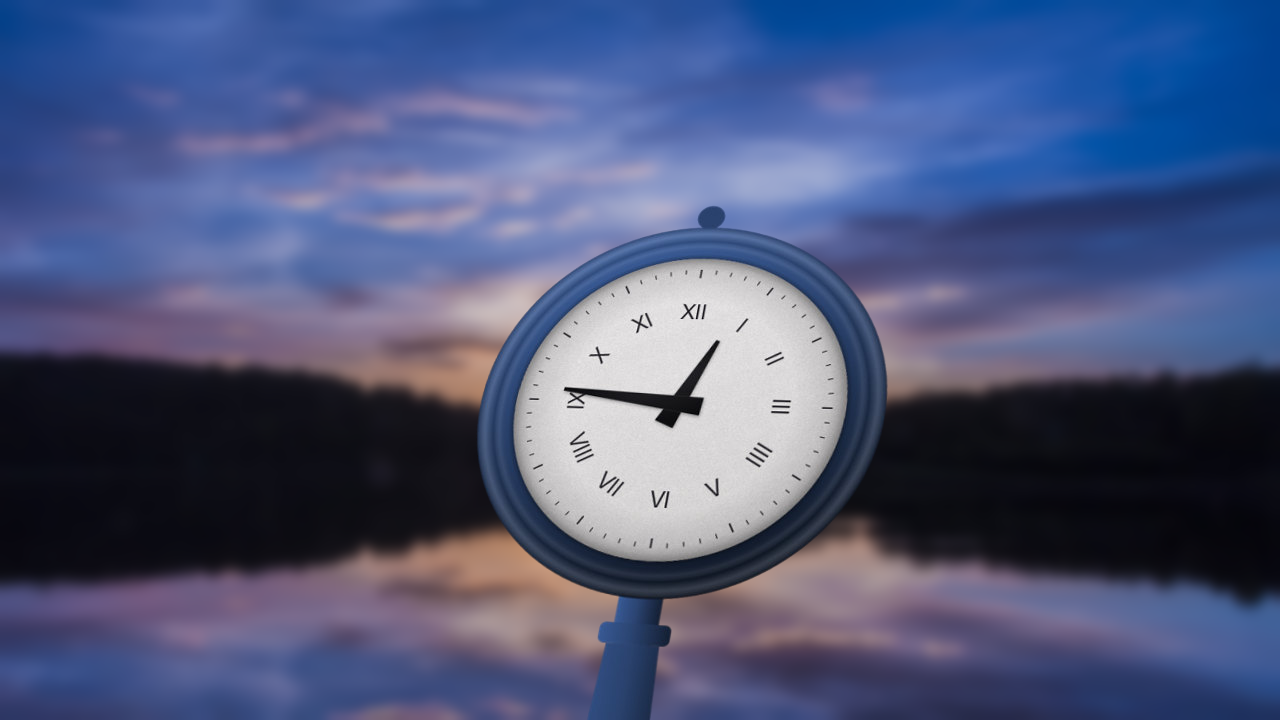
12:46
